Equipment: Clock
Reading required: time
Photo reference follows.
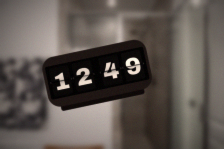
12:49
